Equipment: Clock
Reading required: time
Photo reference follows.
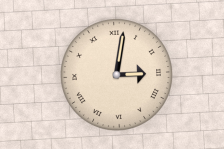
3:02
